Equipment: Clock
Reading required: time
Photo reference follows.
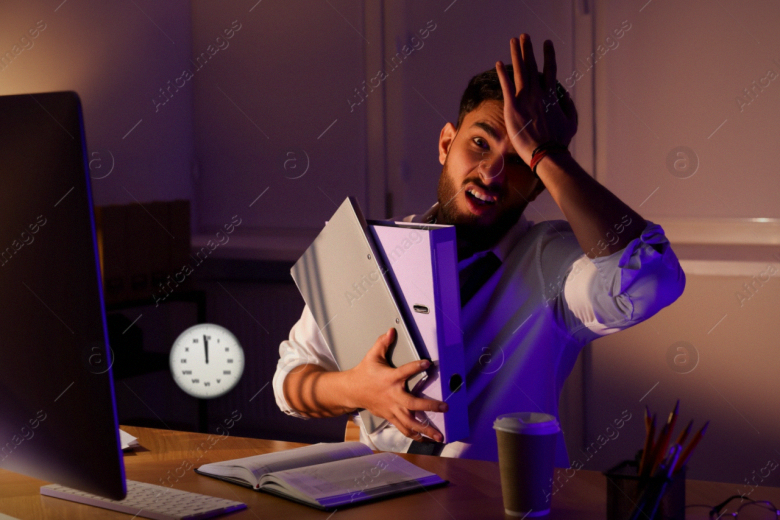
11:59
